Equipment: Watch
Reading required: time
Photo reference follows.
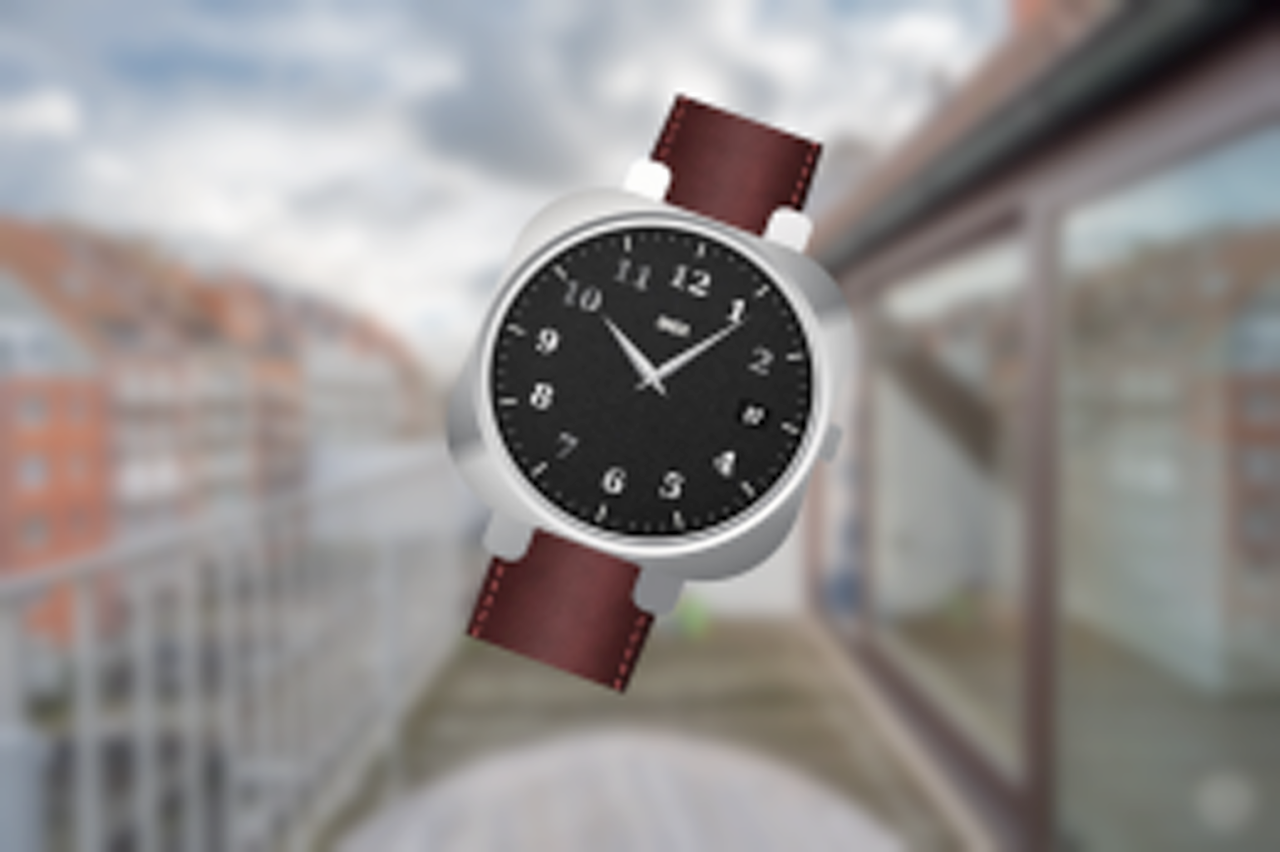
10:06
